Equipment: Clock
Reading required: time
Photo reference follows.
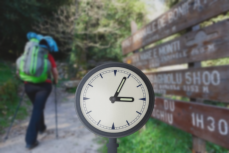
3:04
